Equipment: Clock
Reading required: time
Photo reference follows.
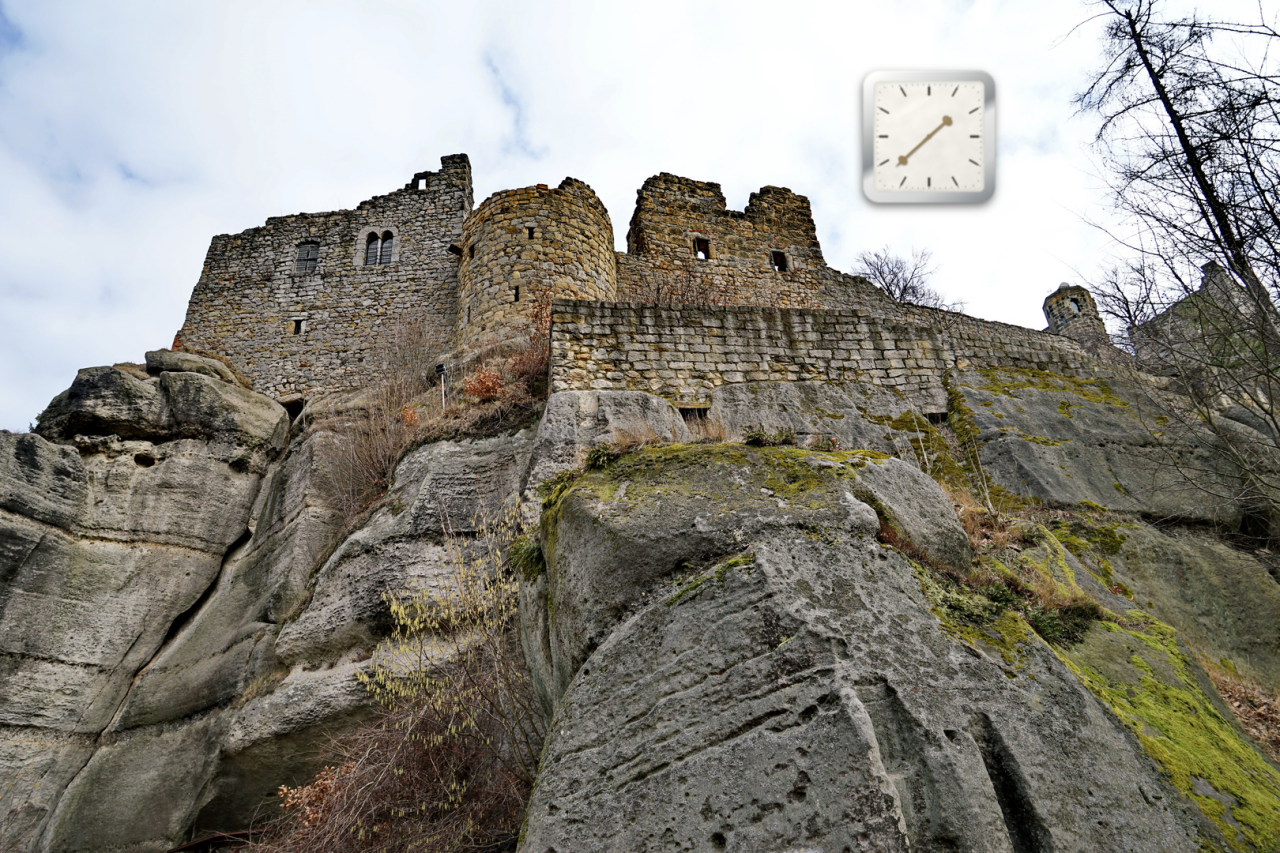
1:38
